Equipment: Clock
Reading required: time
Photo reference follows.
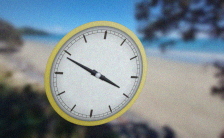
3:49
